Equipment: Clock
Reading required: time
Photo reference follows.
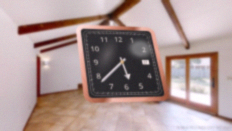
5:38
